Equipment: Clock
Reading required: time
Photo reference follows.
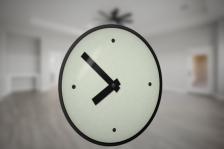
7:52
